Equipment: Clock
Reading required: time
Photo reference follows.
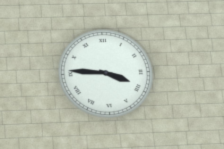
3:46
